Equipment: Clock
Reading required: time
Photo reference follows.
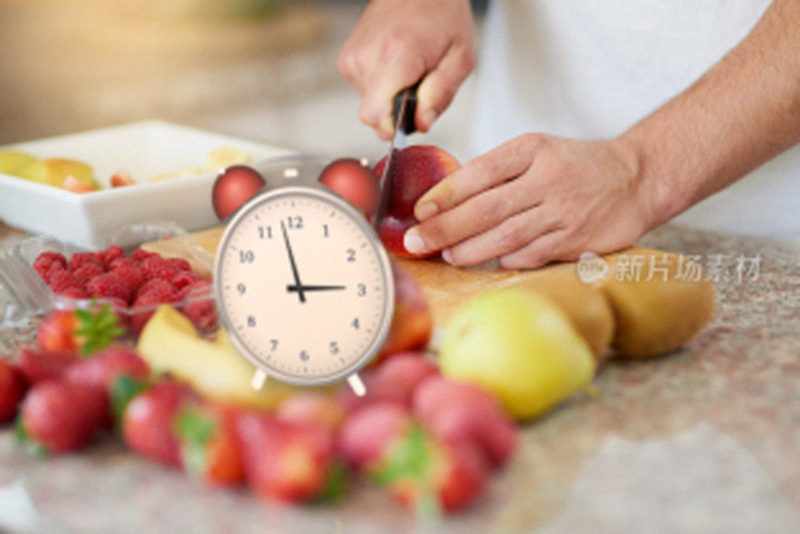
2:58
